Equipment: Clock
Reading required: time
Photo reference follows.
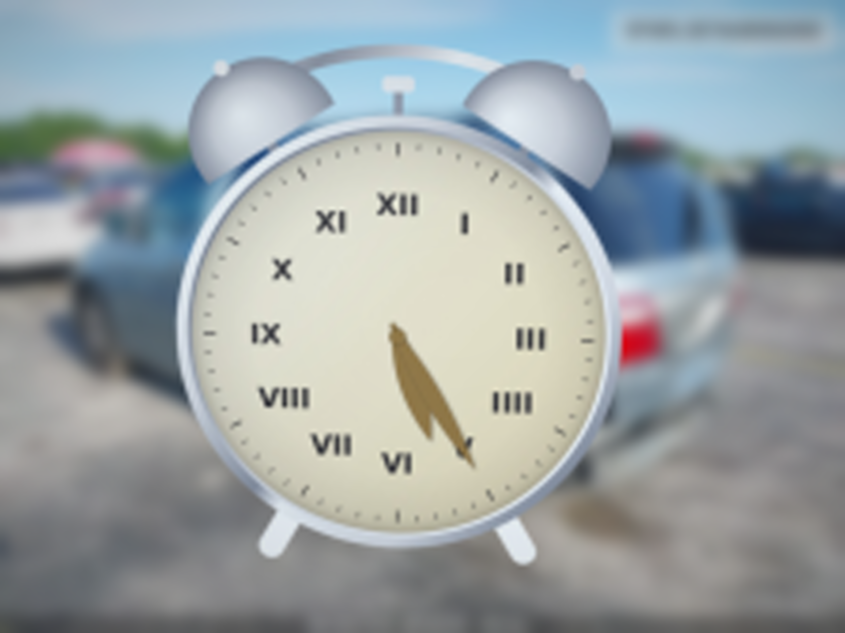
5:25
